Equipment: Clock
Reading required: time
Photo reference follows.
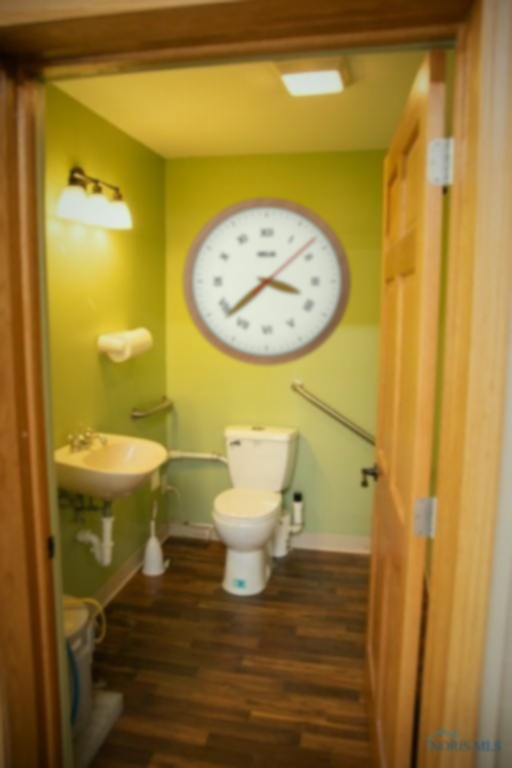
3:38:08
